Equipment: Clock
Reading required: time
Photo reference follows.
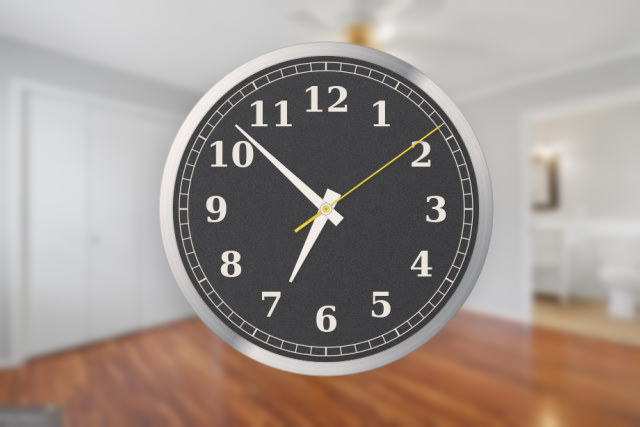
6:52:09
